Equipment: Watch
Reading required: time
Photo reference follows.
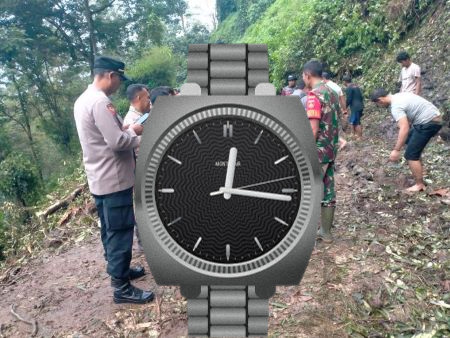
12:16:13
